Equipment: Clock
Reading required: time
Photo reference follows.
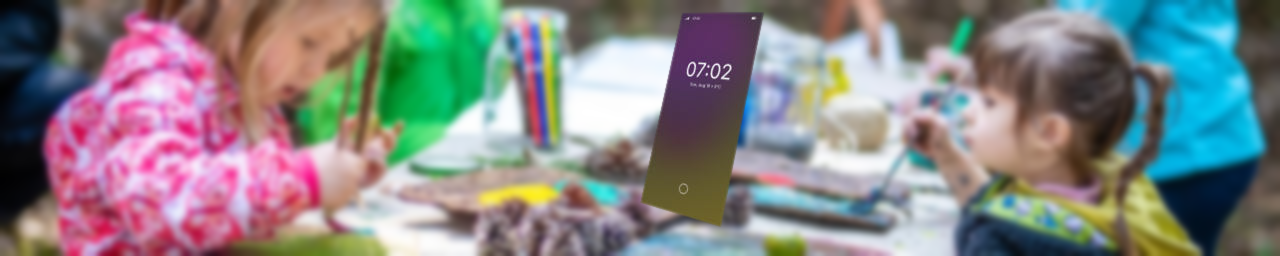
7:02
